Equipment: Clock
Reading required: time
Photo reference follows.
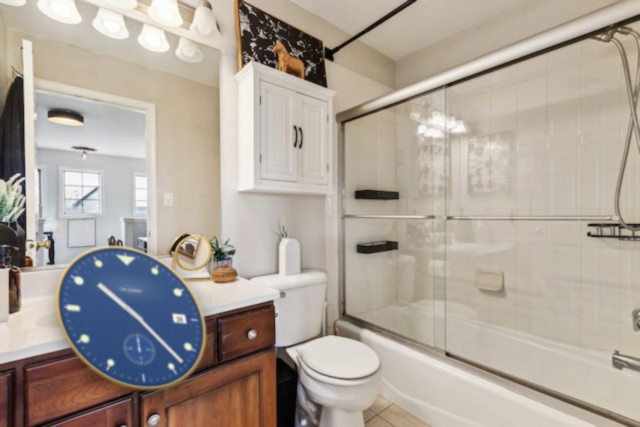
10:23
